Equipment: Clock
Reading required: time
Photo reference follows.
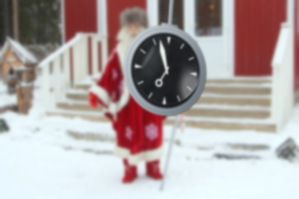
6:57
